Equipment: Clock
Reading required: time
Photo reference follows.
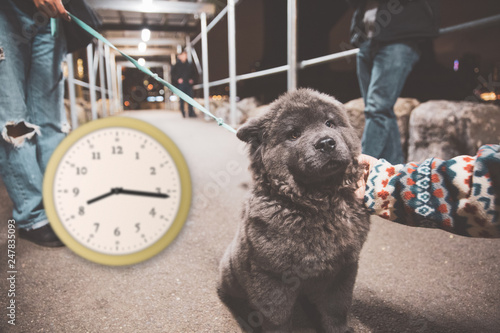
8:16
